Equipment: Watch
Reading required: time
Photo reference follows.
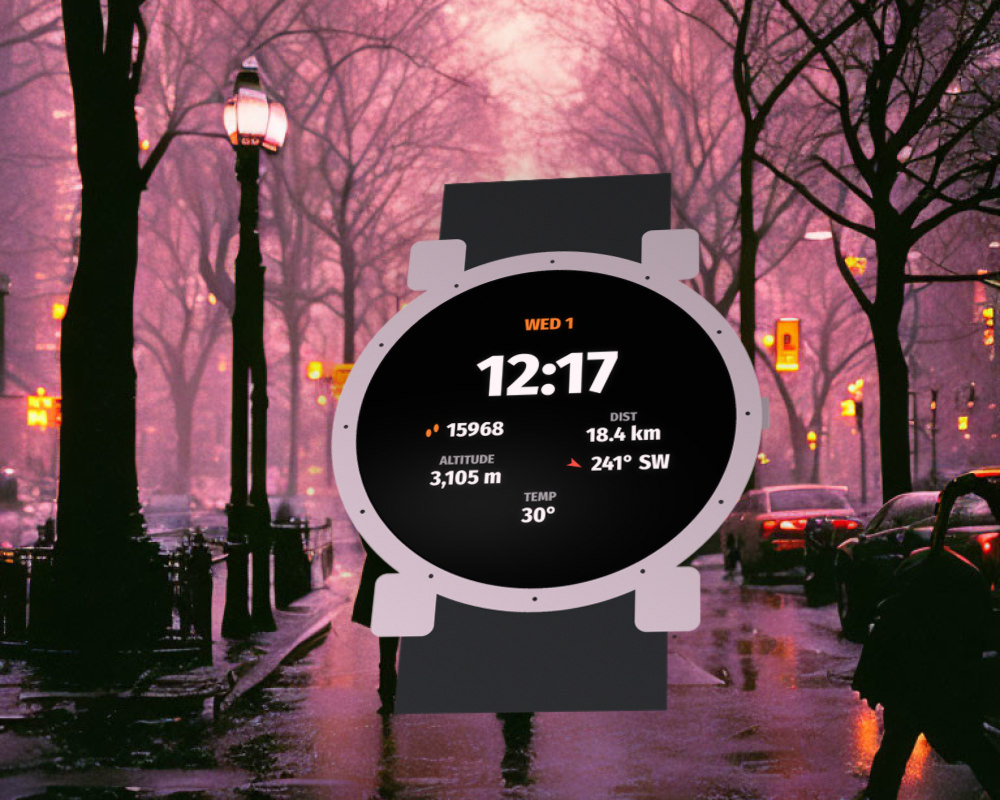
12:17
